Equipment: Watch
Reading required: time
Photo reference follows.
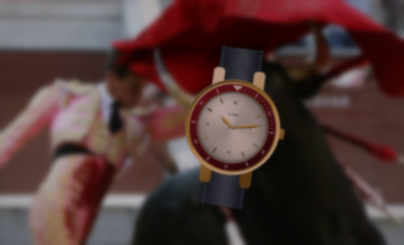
10:13
